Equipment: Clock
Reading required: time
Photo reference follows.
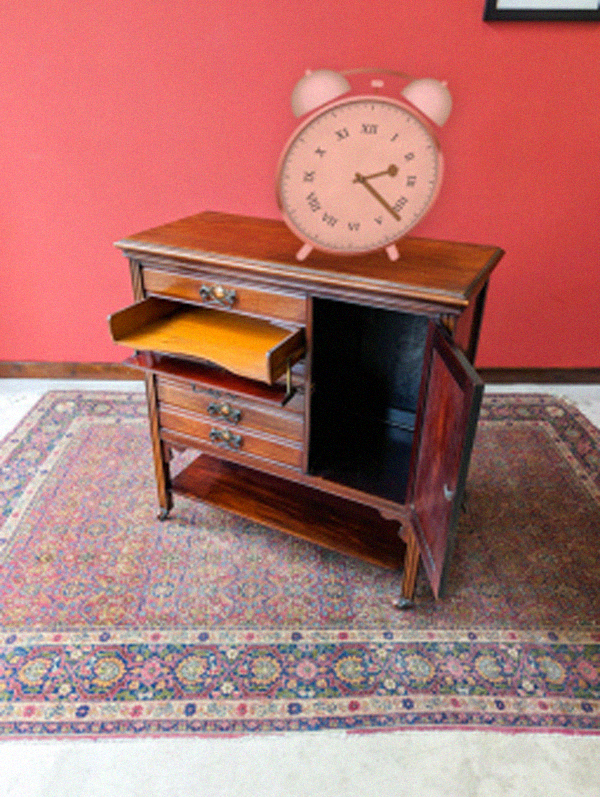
2:22
